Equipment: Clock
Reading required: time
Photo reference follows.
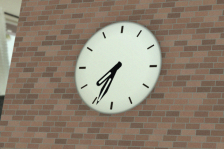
7:34
